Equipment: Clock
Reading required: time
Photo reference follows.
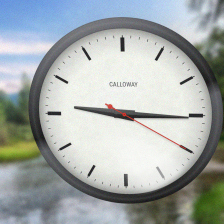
9:15:20
